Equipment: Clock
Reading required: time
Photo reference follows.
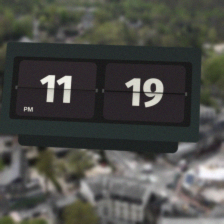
11:19
